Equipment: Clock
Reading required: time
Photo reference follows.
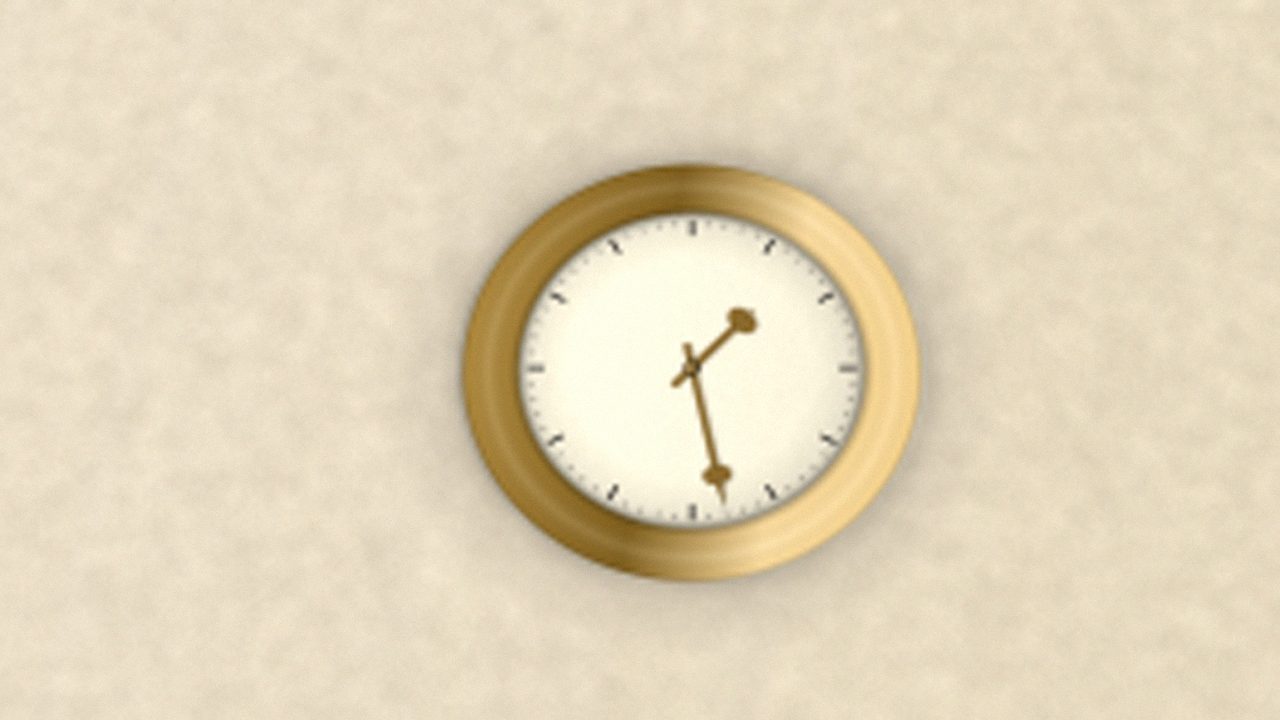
1:28
